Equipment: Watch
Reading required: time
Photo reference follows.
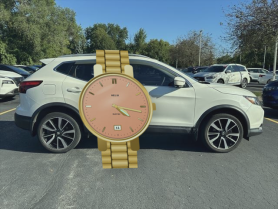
4:17
